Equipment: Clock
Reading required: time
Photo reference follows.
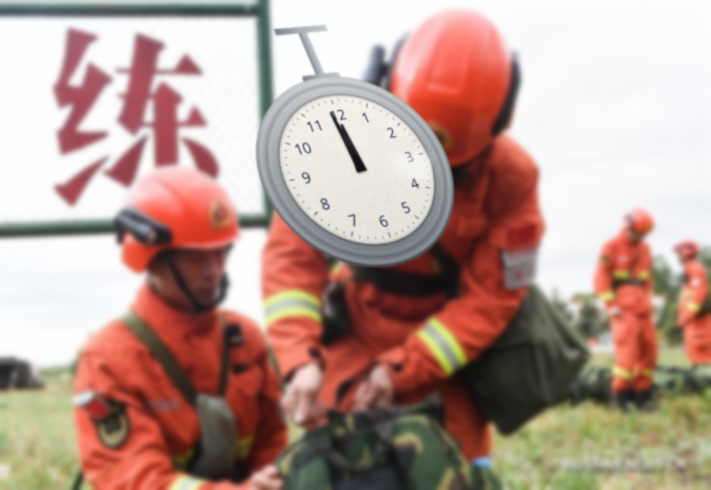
11:59
